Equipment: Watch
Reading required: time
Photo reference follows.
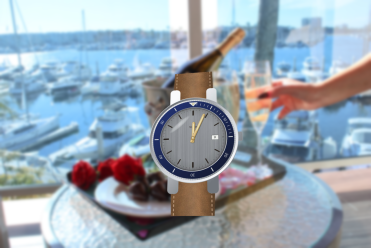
12:04
